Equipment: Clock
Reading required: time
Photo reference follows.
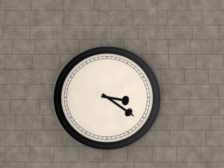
3:21
